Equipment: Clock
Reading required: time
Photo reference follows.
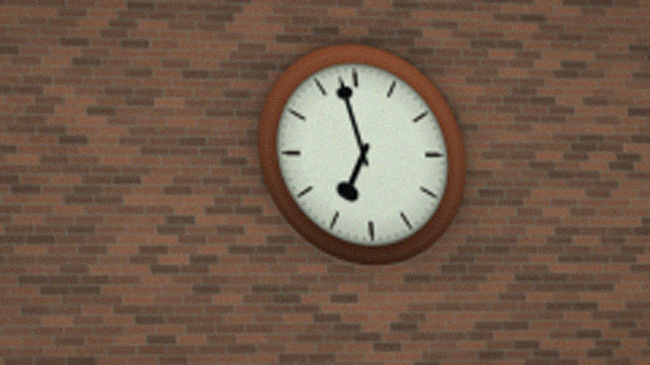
6:58
